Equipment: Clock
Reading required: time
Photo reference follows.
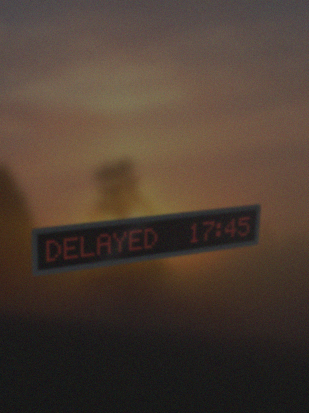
17:45
